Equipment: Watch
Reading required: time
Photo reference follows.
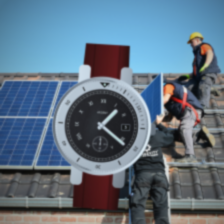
1:21
